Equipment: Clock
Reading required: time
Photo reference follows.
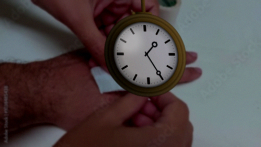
1:25
